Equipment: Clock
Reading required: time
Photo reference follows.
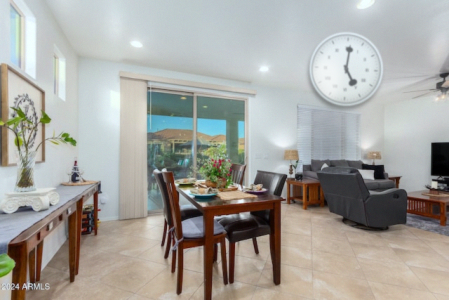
5:01
